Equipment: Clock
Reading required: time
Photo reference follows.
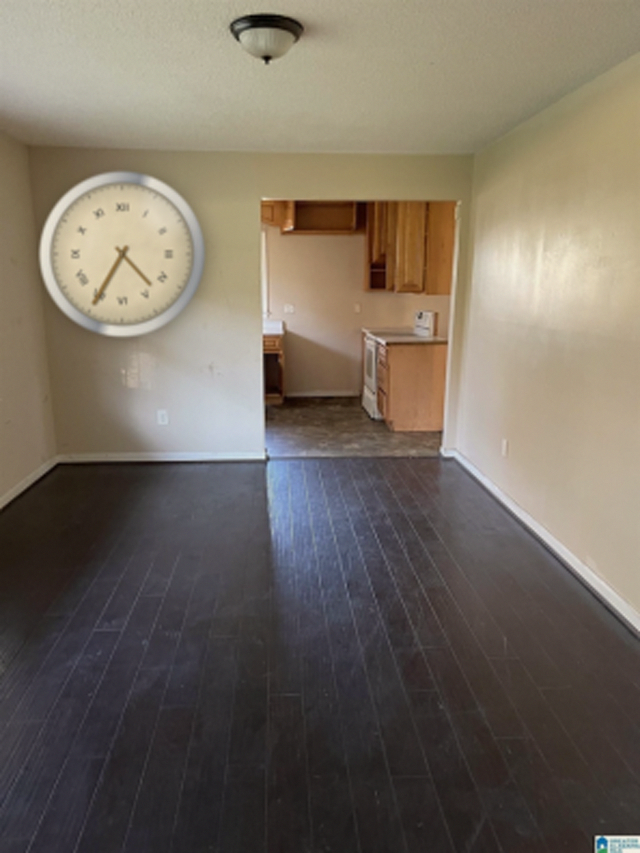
4:35
